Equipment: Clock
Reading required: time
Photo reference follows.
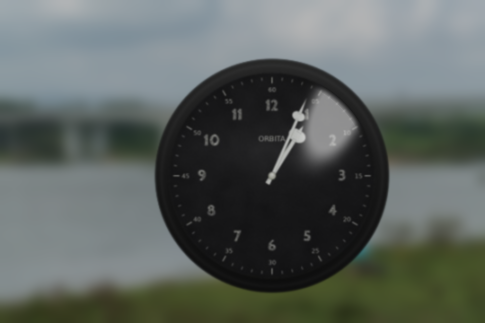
1:04
